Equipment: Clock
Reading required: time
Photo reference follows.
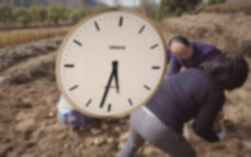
5:32
